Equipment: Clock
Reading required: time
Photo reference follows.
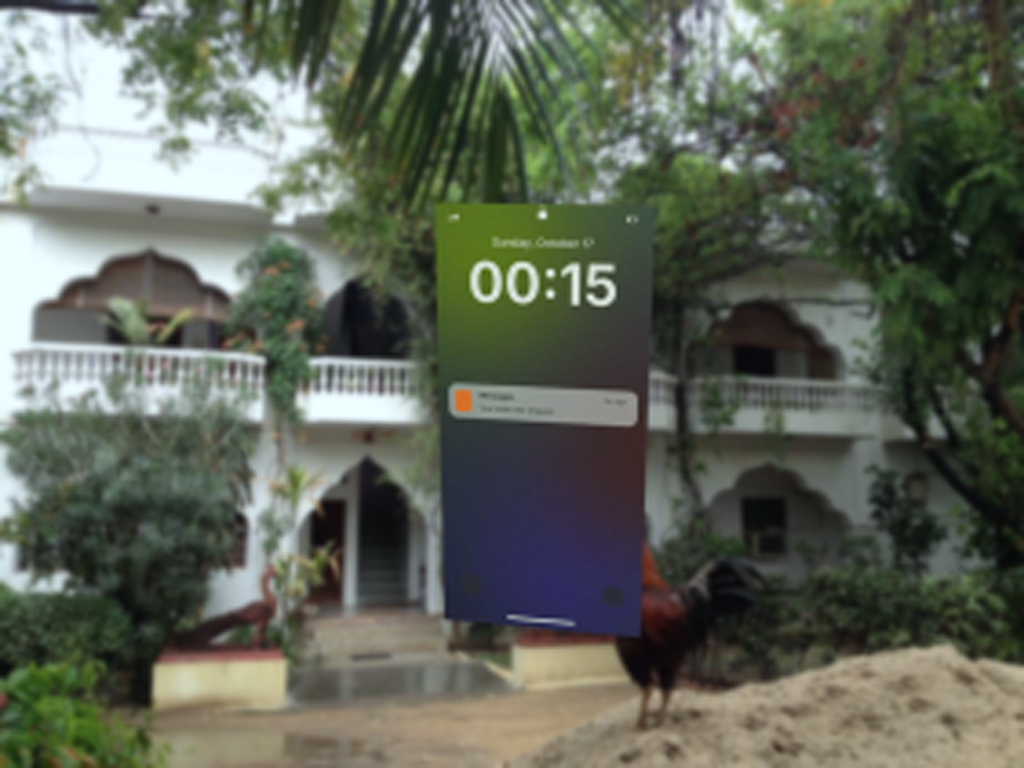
0:15
